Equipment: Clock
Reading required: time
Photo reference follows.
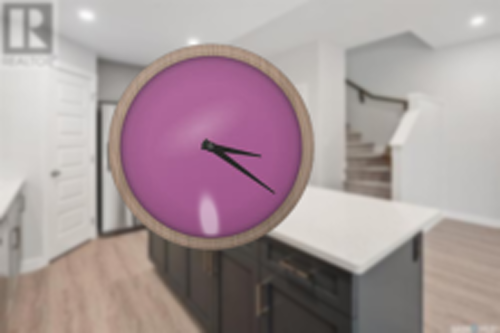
3:21
